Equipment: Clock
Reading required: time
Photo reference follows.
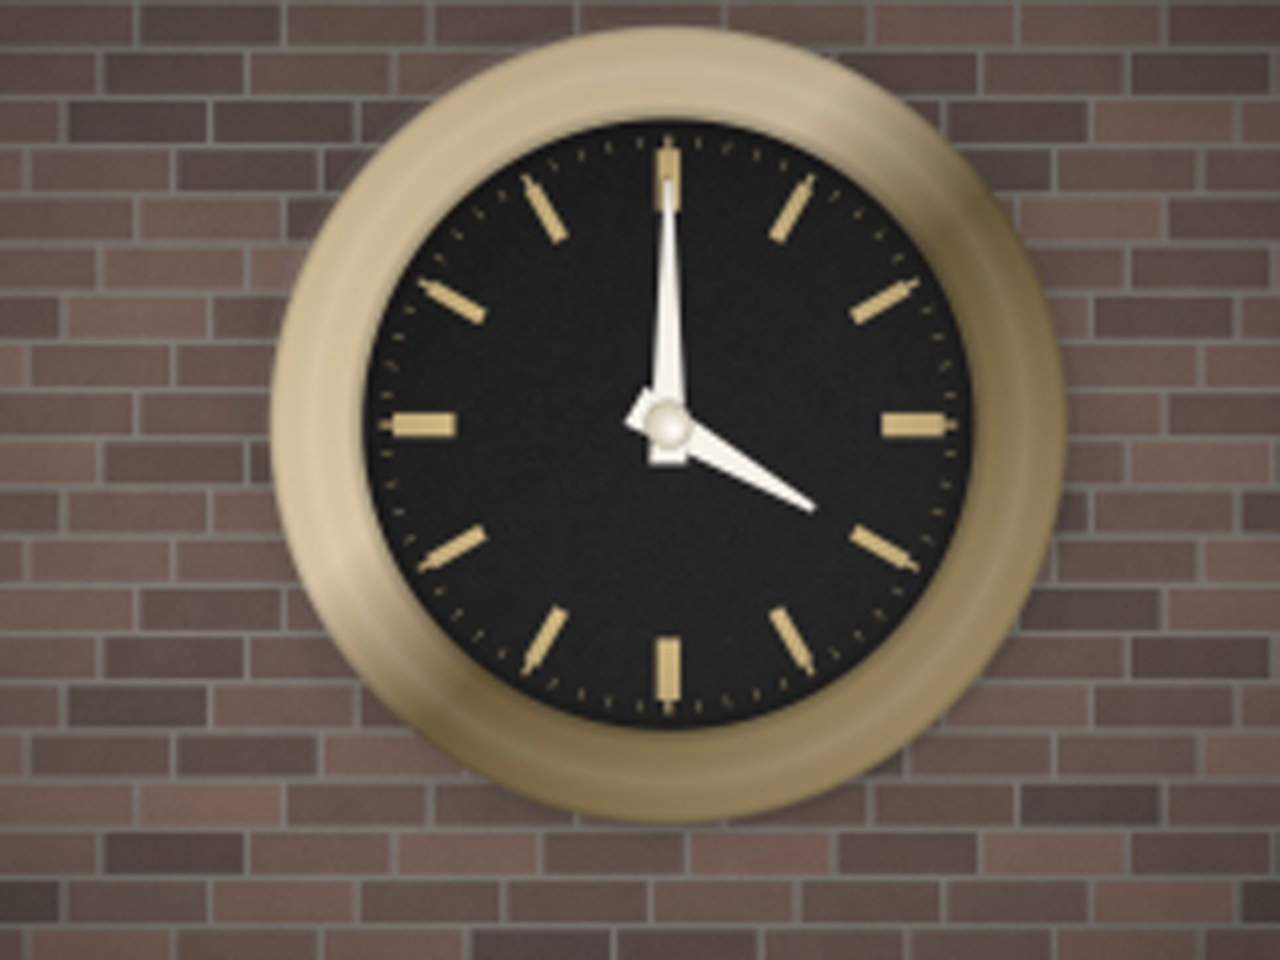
4:00
